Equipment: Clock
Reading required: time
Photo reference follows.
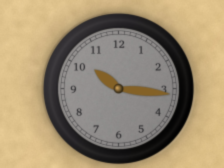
10:16
